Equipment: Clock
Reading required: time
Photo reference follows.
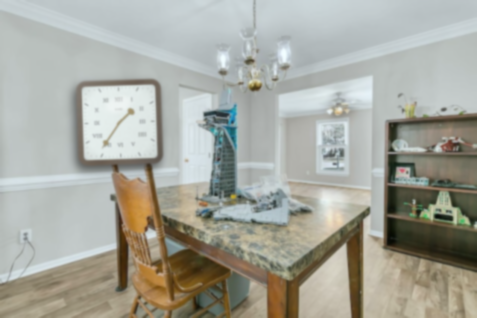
1:36
